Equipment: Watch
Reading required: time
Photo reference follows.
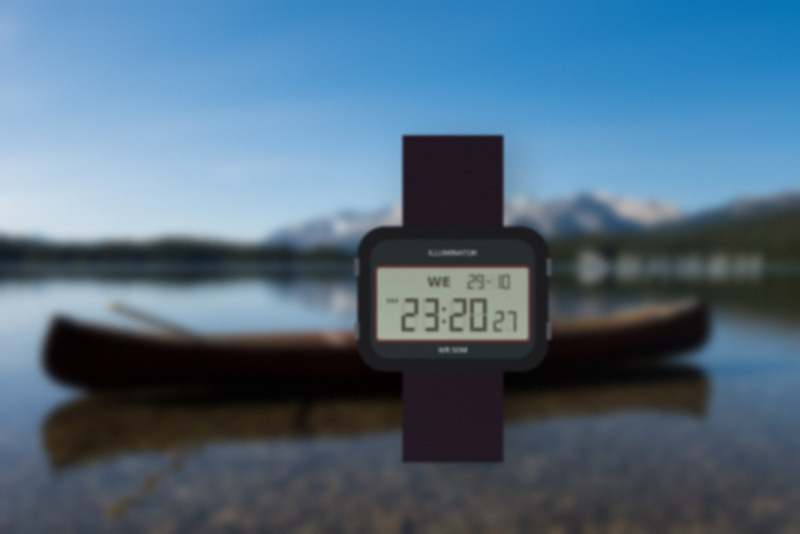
23:20:27
